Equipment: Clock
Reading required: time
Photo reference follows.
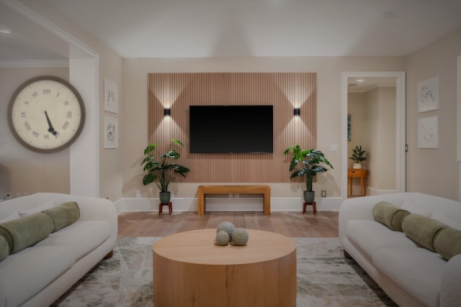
5:26
